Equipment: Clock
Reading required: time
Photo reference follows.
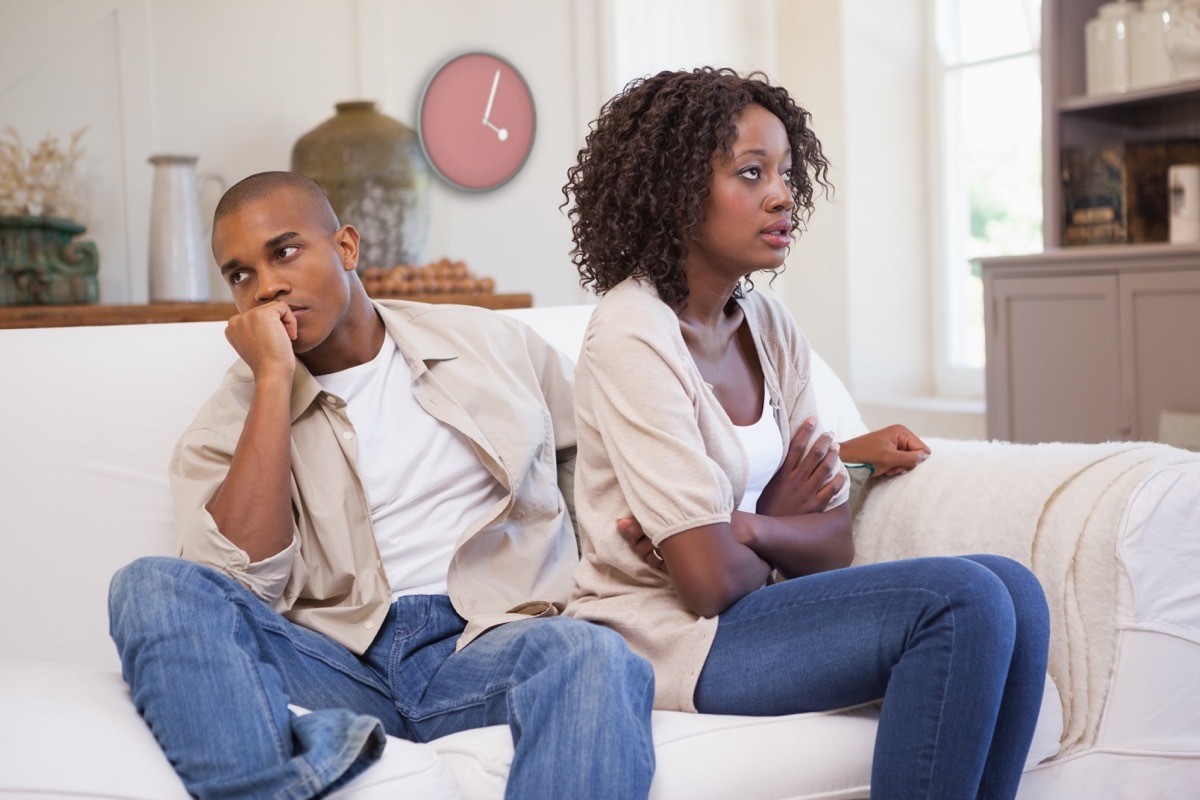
4:03
